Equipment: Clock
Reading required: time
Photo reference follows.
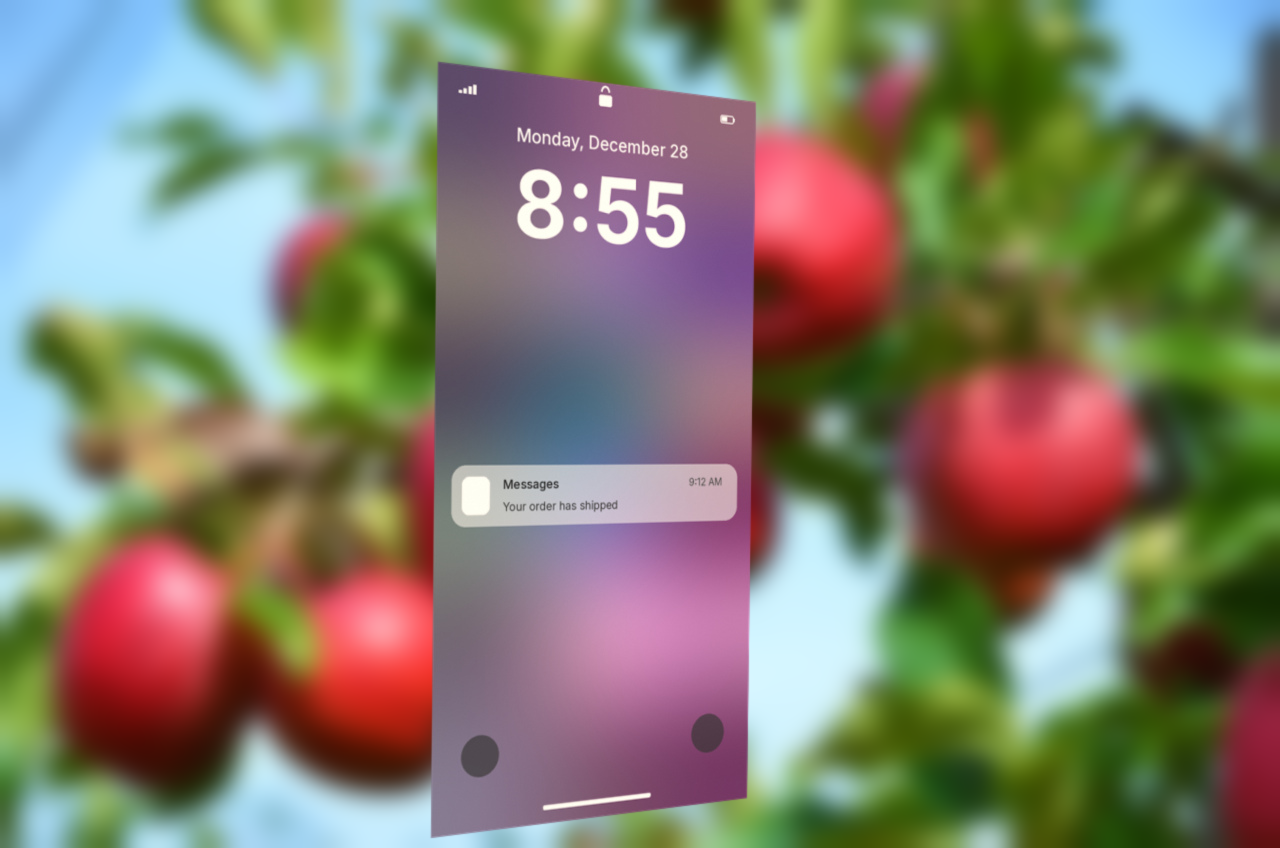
8:55
